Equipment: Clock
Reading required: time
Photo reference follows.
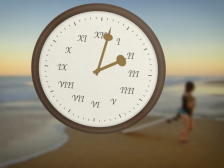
2:02
